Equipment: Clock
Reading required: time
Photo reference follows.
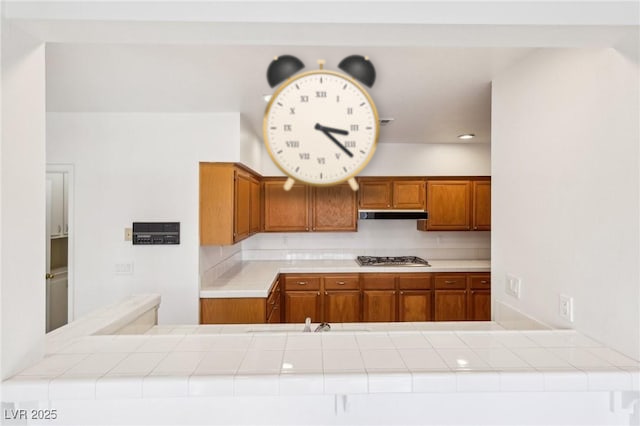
3:22
